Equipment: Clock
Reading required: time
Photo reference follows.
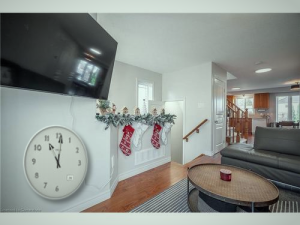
11:01
